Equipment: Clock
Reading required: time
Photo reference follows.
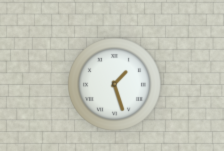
1:27
